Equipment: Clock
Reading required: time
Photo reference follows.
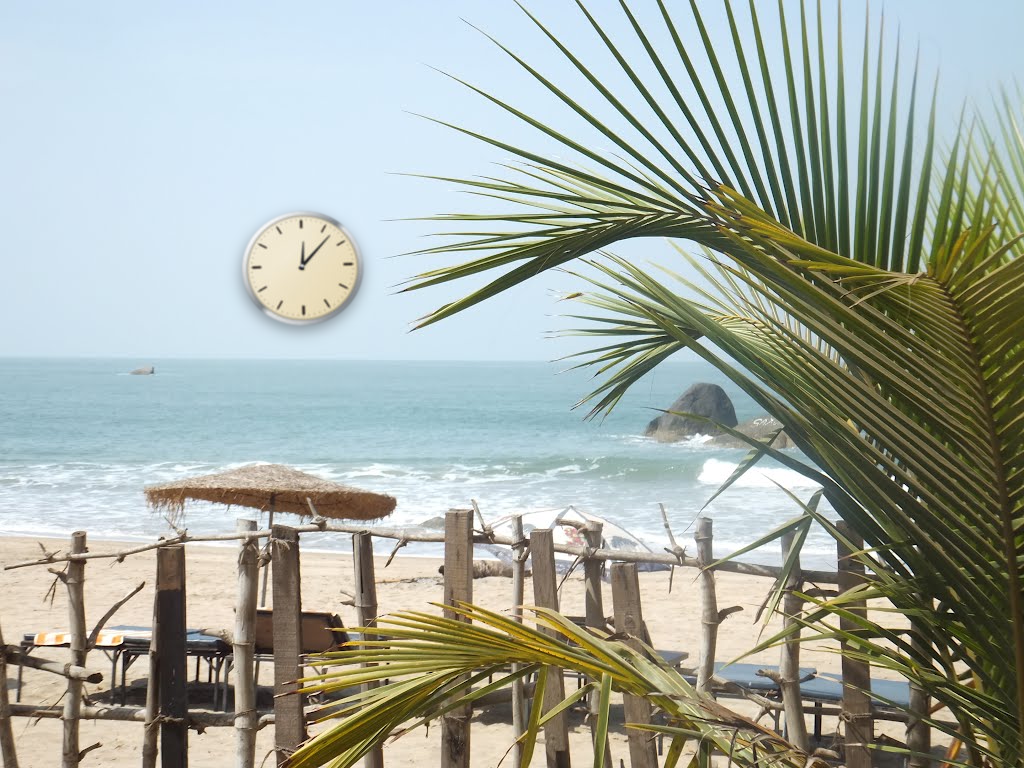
12:07
